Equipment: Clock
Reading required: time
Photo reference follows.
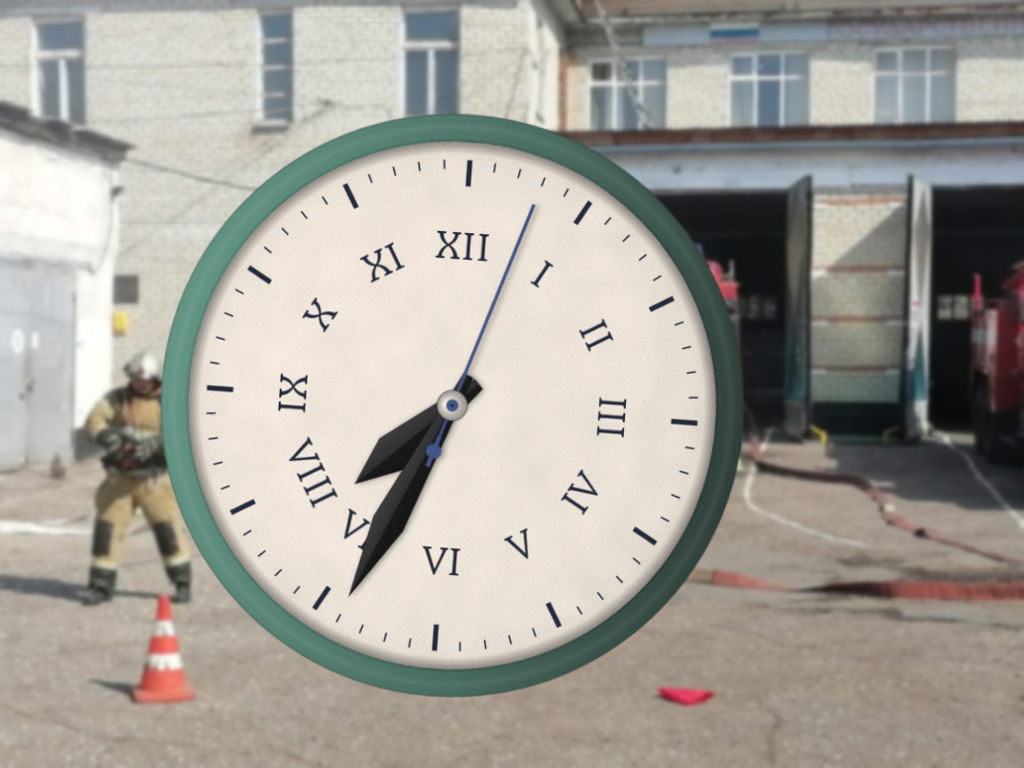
7:34:03
